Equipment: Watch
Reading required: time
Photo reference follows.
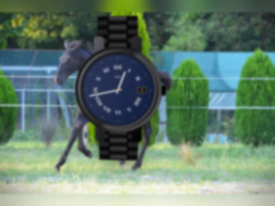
12:43
